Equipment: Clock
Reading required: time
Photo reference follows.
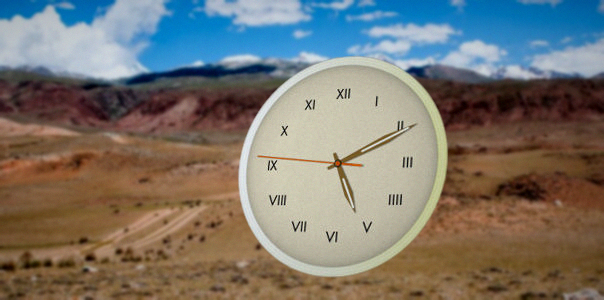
5:10:46
